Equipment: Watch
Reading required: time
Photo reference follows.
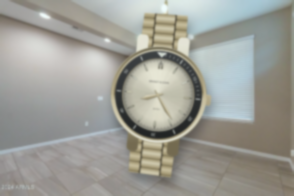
8:24
